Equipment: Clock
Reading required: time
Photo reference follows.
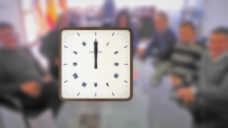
12:00
